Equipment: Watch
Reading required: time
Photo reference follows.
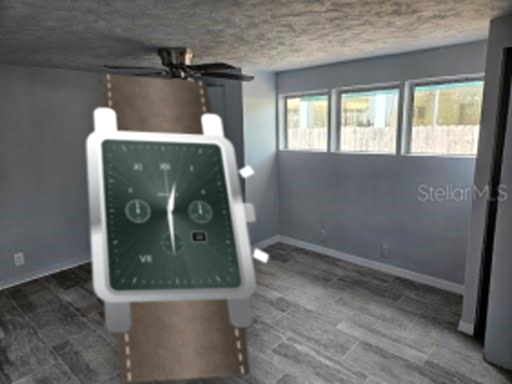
12:30
